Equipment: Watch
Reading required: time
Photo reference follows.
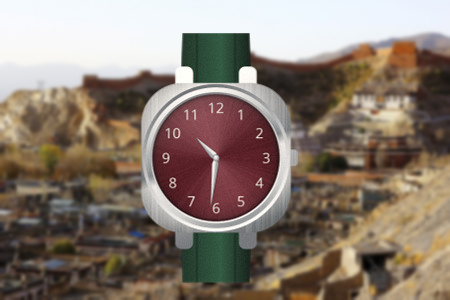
10:31
